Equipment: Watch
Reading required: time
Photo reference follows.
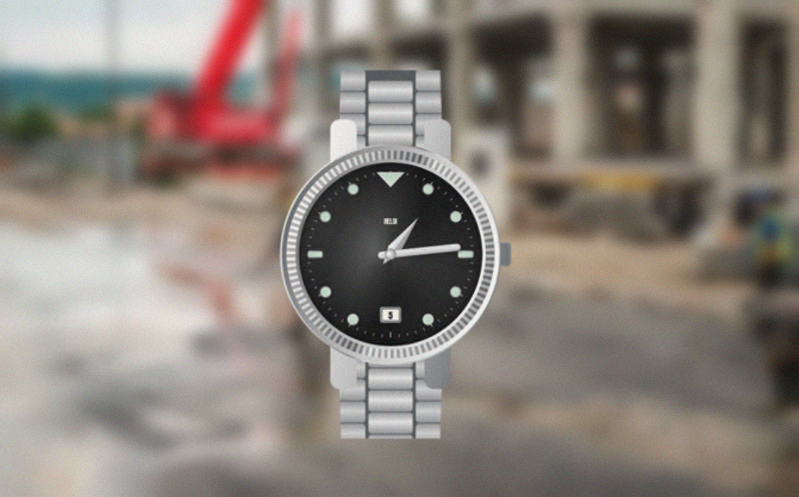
1:14
